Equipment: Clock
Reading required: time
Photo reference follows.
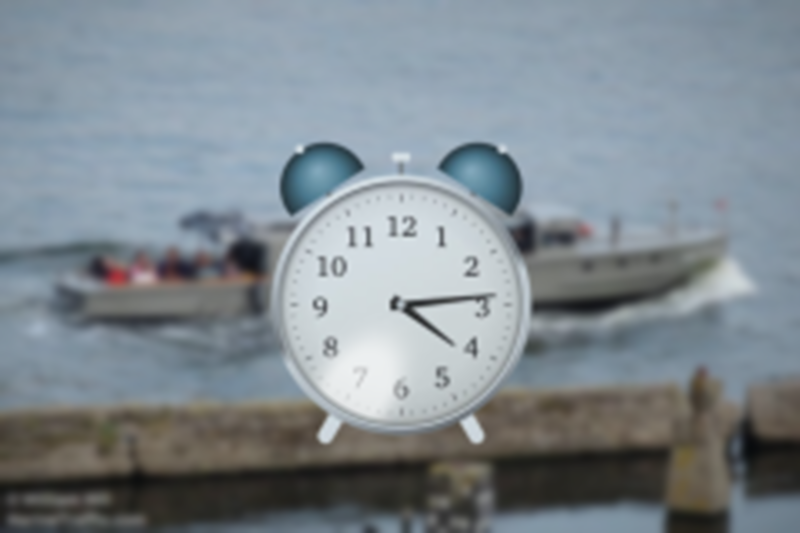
4:14
